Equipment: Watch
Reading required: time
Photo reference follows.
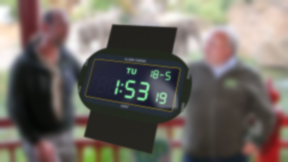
1:53:19
